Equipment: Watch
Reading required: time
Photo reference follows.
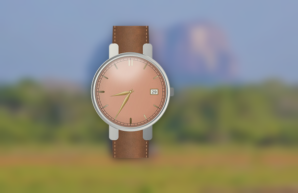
8:35
